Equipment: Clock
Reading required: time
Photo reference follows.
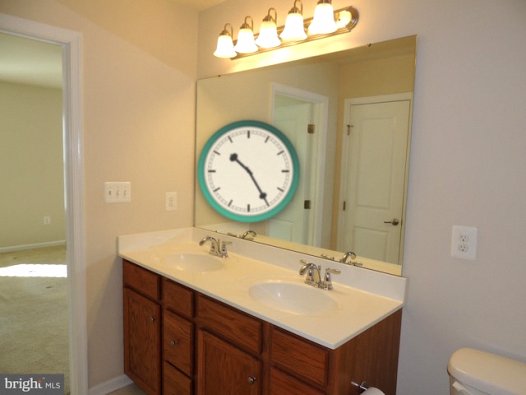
10:25
